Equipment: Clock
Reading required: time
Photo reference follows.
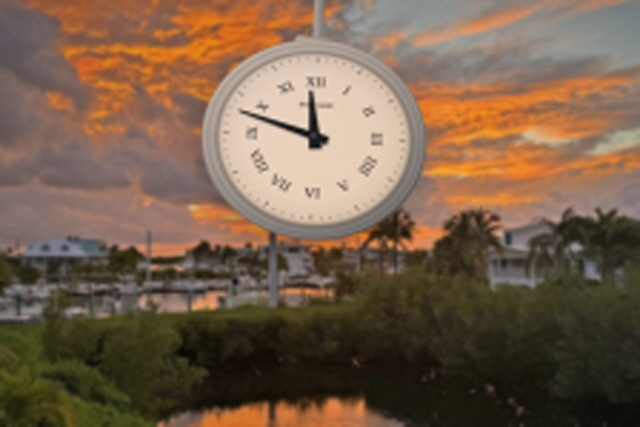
11:48
